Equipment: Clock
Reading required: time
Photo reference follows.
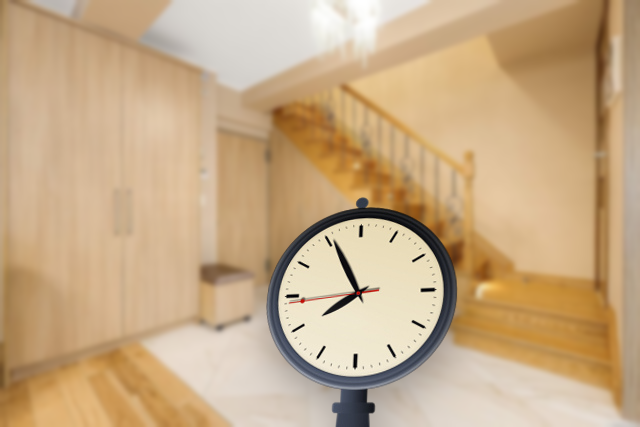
7:55:44
